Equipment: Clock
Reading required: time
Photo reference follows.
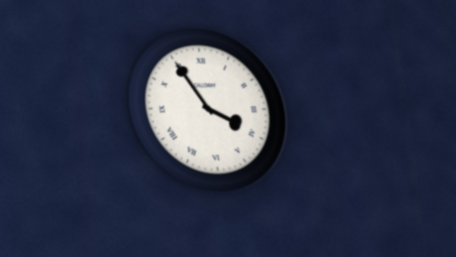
3:55
